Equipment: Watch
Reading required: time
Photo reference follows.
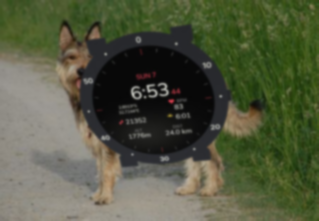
6:53
